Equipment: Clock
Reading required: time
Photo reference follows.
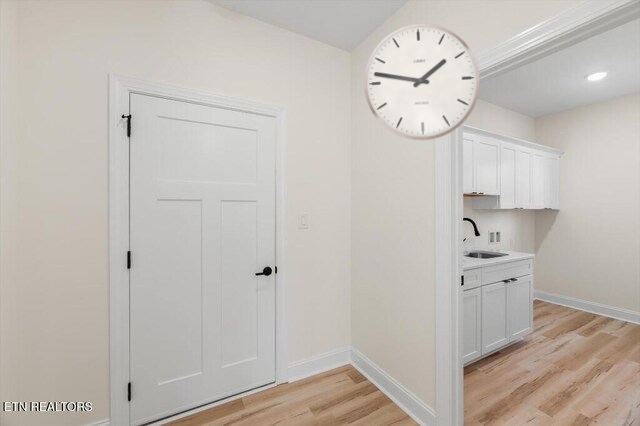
1:47
